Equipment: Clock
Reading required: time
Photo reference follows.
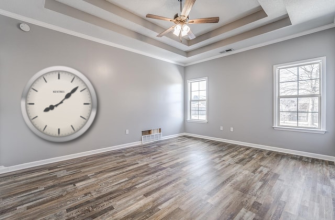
8:08
